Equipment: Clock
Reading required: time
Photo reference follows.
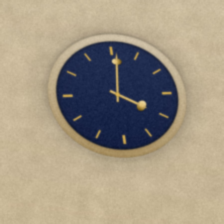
4:01
